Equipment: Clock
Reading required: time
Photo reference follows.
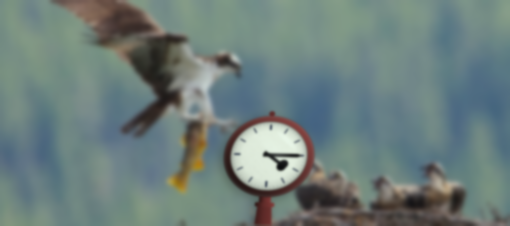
4:15
